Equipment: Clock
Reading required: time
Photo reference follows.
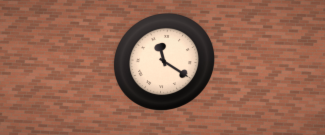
11:20
